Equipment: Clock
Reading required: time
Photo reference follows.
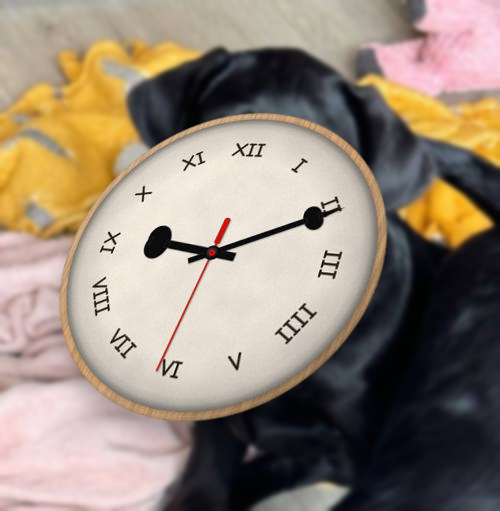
9:10:31
